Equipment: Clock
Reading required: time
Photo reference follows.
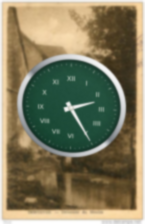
2:25
